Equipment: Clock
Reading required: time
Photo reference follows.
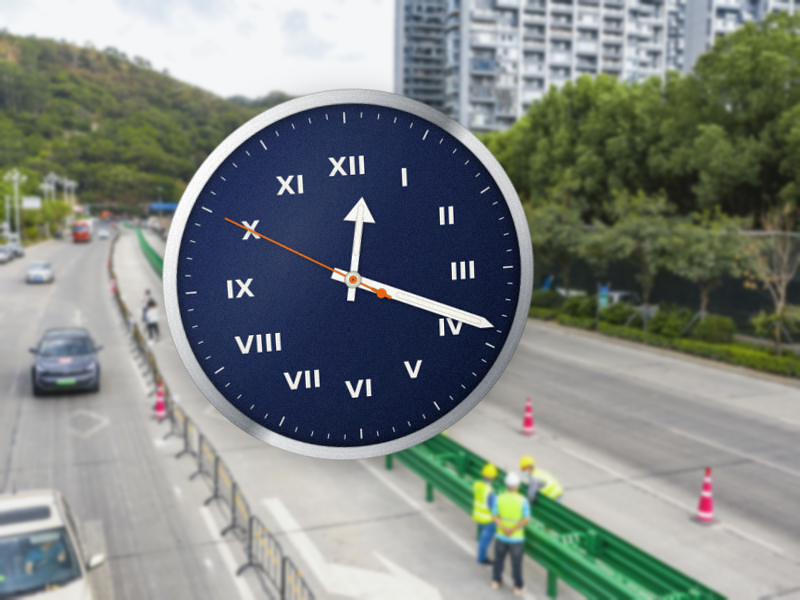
12:18:50
